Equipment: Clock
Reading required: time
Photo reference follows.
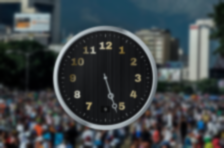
5:27
